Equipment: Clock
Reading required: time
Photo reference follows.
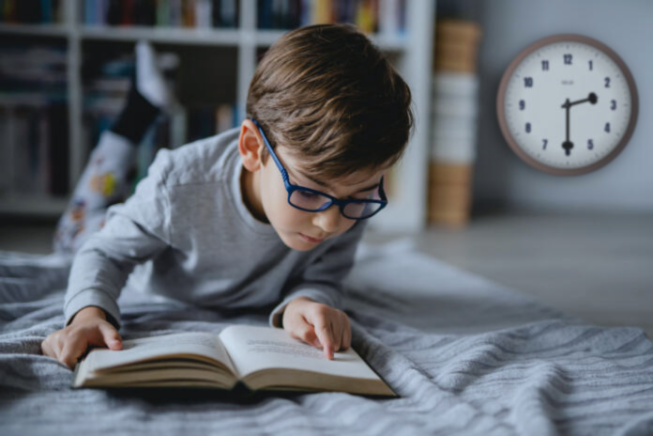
2:30
